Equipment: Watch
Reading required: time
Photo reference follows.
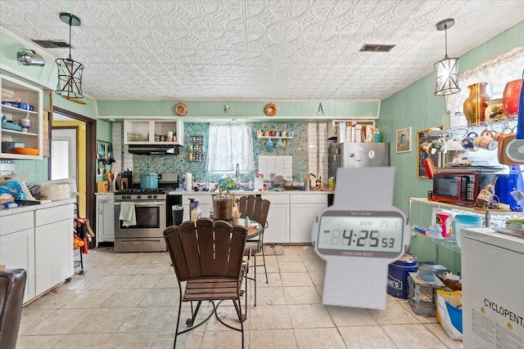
4:25:53
